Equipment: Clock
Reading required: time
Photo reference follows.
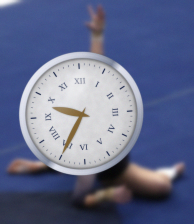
9:35
